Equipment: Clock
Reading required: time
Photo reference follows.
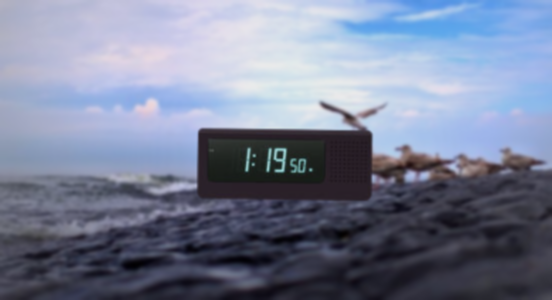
1:19:50
